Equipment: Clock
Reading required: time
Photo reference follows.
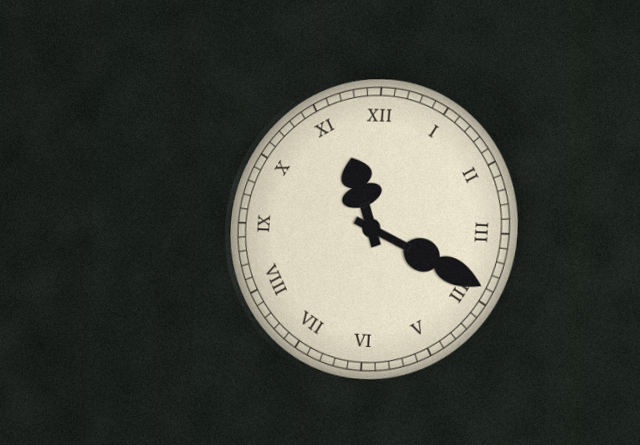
11:19
